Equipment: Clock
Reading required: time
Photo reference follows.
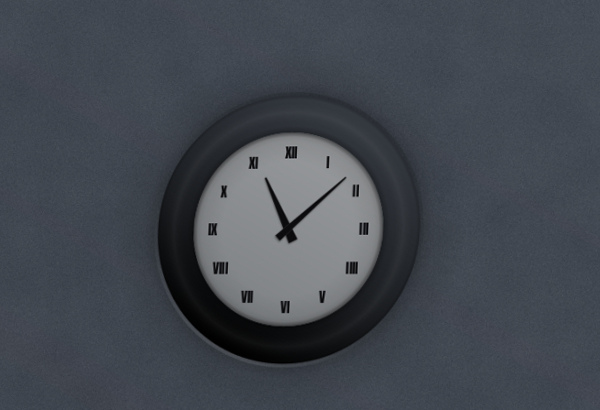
11:08
